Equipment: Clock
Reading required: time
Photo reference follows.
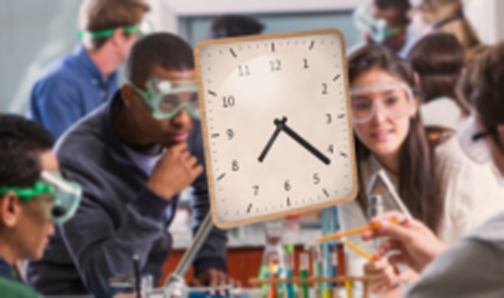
7:22
